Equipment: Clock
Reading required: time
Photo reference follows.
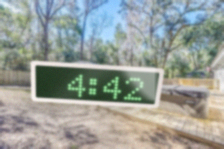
4:42
